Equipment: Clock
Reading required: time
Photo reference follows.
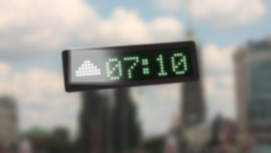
7:10
